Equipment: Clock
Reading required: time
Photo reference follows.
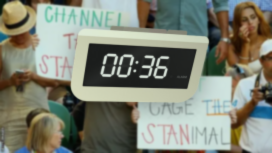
0:36
